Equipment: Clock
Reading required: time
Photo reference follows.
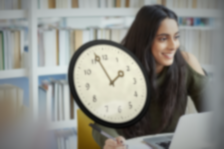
1:57
